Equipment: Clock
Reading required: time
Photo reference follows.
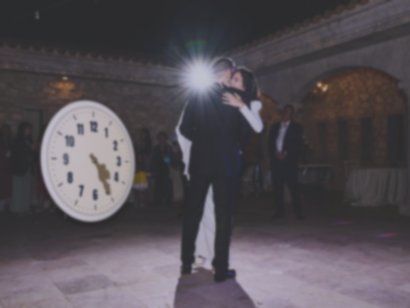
4:25
